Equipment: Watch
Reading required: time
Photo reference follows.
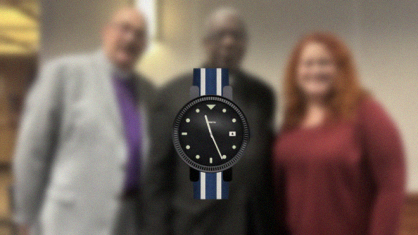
11:26
